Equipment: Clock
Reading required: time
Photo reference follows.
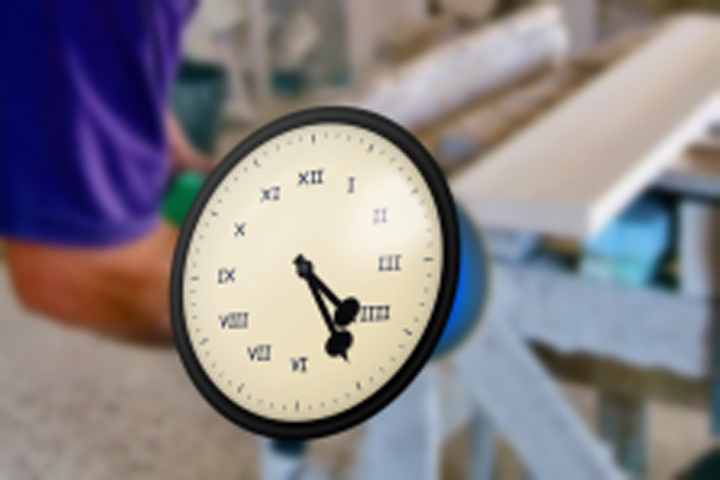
4:25
